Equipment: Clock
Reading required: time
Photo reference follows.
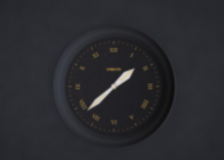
1:38
